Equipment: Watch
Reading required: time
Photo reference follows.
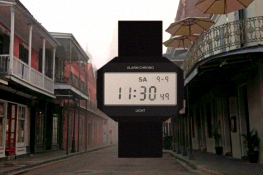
11:30:49
